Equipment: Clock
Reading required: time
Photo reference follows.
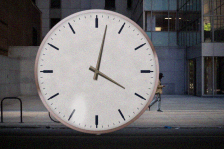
4:02
